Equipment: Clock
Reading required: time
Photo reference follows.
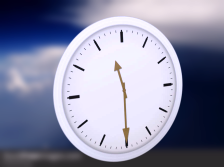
11:30
